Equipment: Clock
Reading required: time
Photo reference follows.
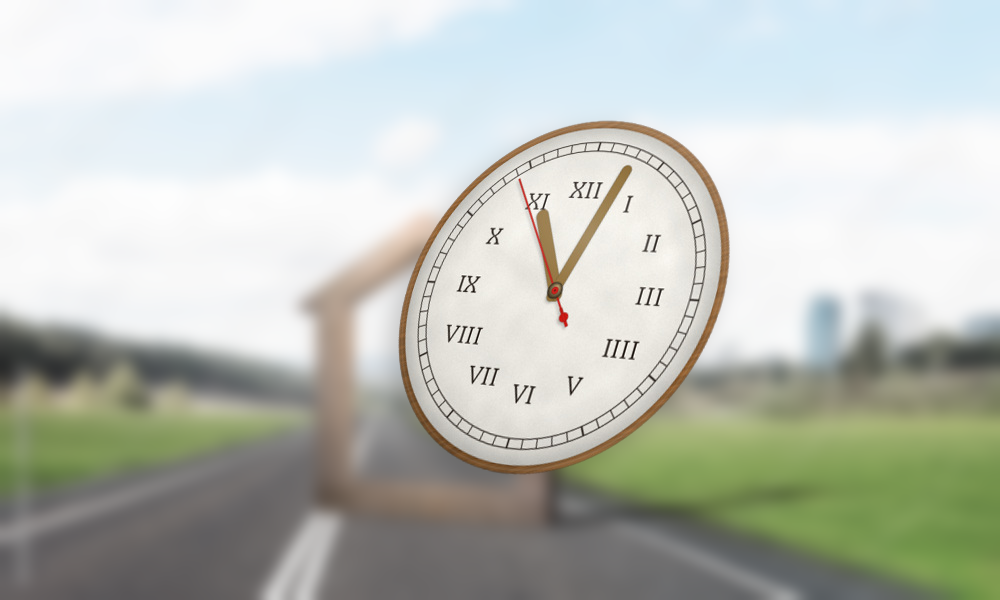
11:02:54
